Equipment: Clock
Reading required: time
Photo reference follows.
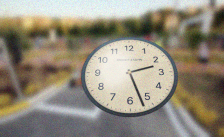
2:27
